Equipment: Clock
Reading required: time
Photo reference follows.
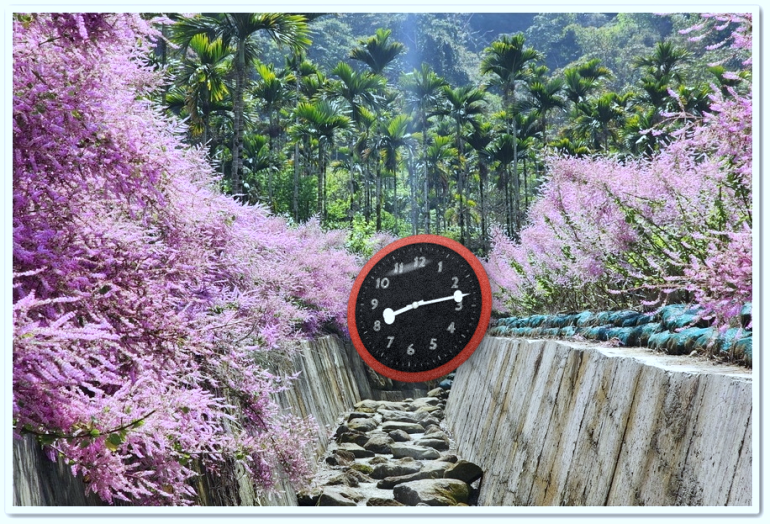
8:13
